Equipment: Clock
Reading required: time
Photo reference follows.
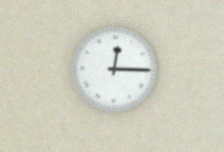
12:15
